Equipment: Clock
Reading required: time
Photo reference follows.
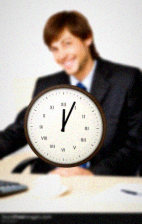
12:04
